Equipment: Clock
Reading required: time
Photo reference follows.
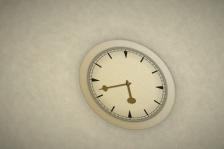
5:42
